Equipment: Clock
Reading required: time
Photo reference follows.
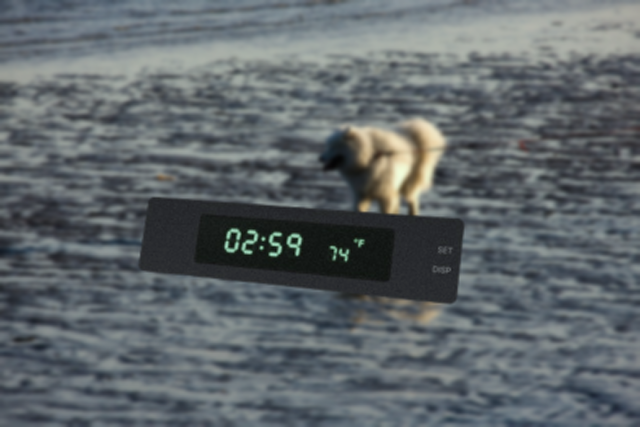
2:59
